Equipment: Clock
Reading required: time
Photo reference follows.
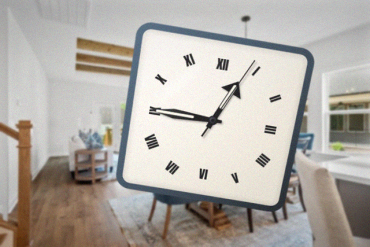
12:45:04
